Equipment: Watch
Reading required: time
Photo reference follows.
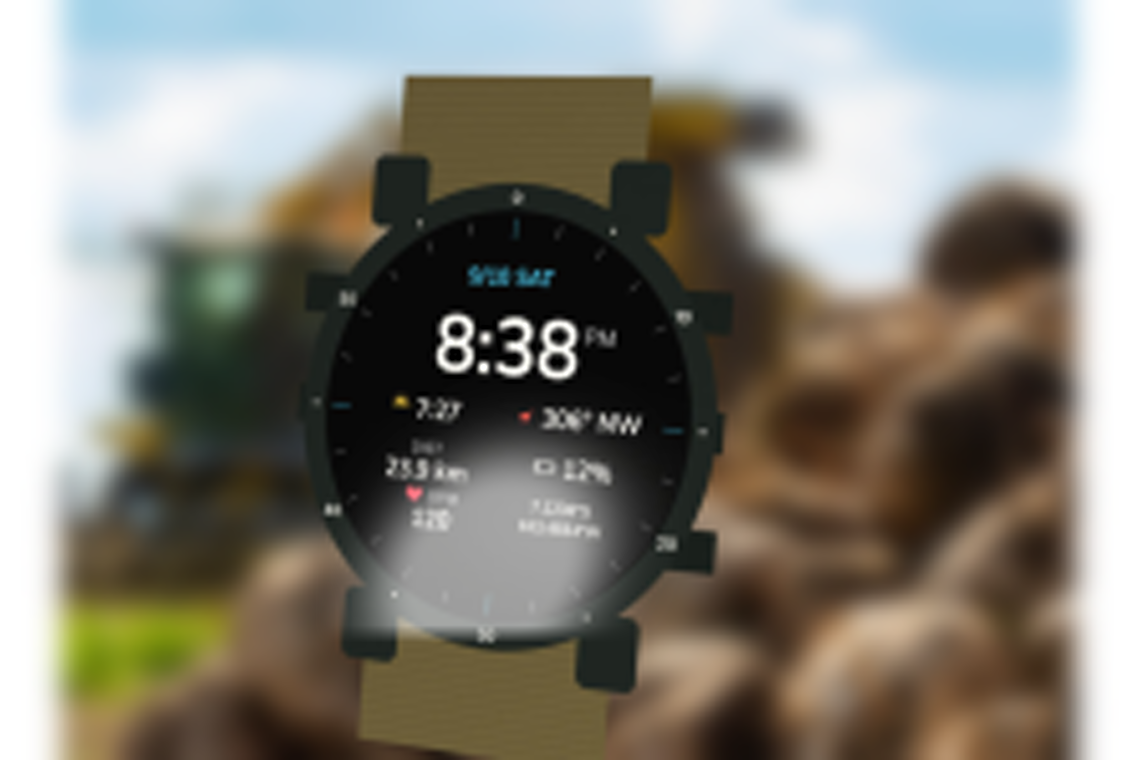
8:38
